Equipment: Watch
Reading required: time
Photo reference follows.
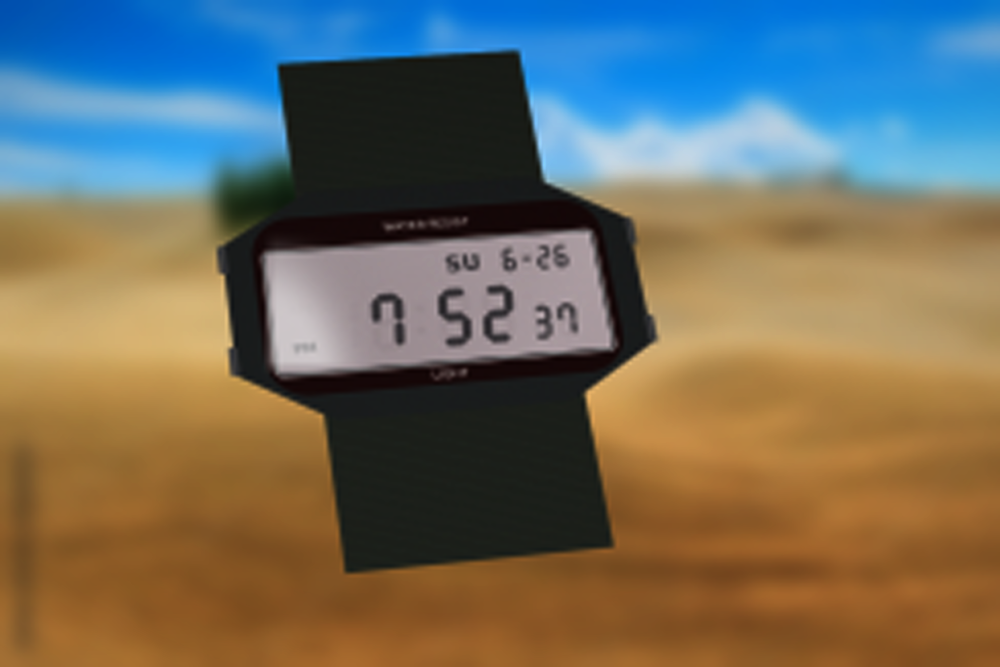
7:52:37
